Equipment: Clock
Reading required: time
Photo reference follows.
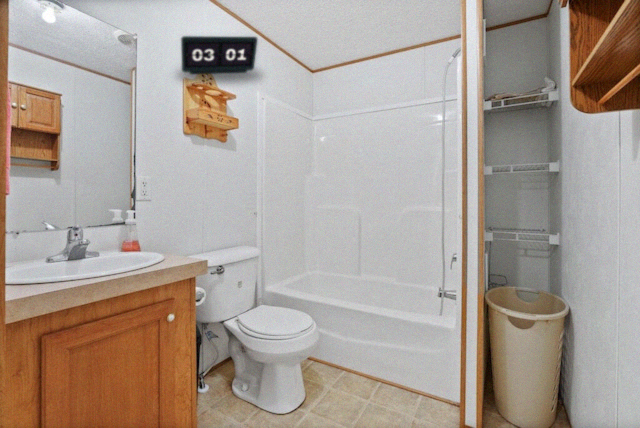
3:01
